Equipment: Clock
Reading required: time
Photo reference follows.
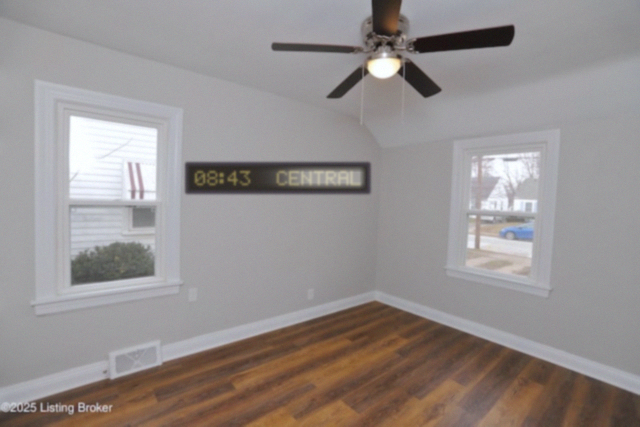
8:43
